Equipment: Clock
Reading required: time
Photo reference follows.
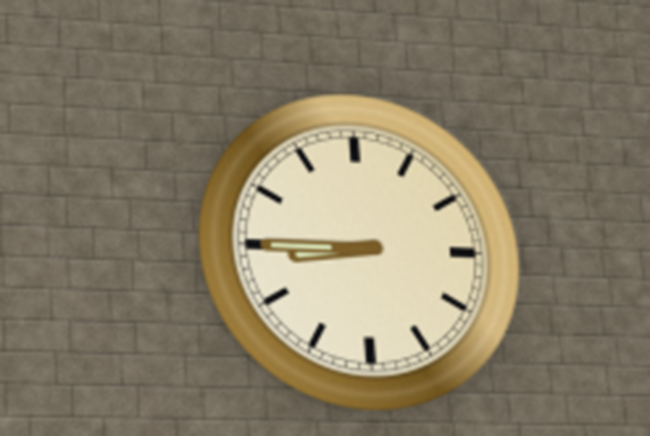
8:45
